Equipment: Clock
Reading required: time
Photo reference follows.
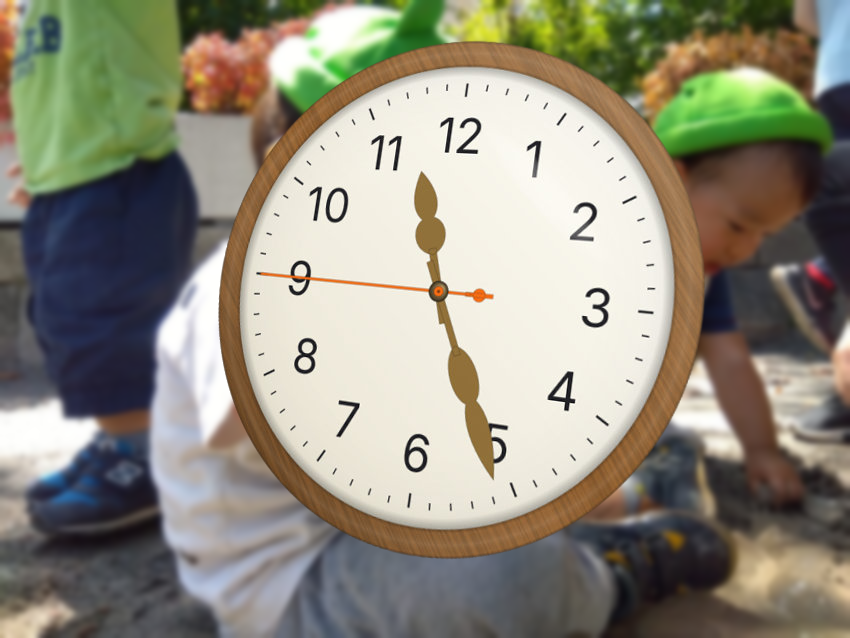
11:25:45
